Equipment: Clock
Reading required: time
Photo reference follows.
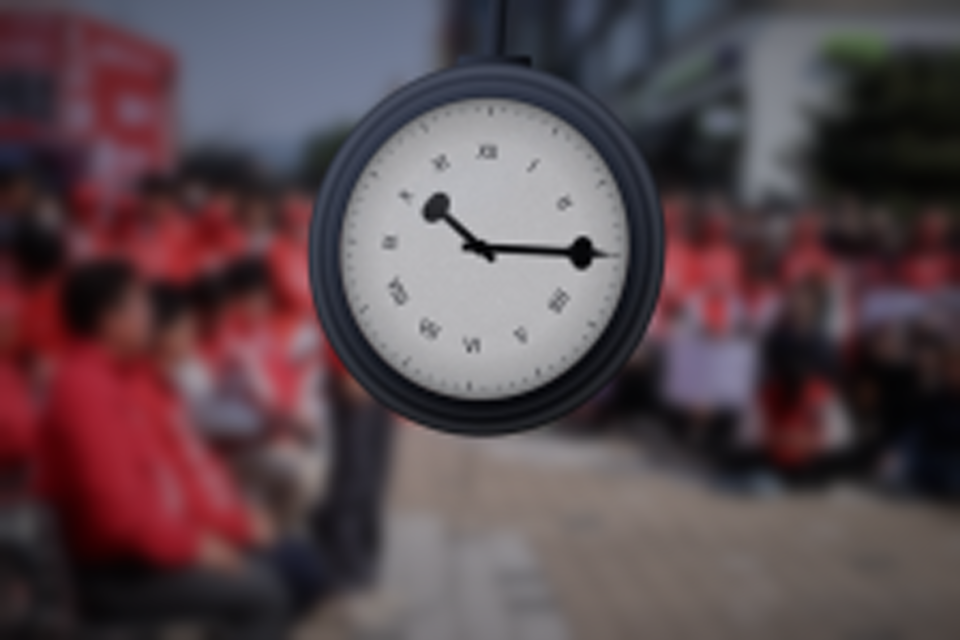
10:15
